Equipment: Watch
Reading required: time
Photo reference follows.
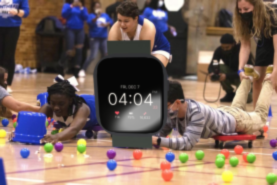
4:04
